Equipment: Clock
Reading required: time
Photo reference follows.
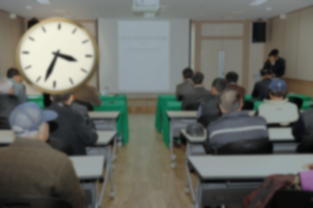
3:33
